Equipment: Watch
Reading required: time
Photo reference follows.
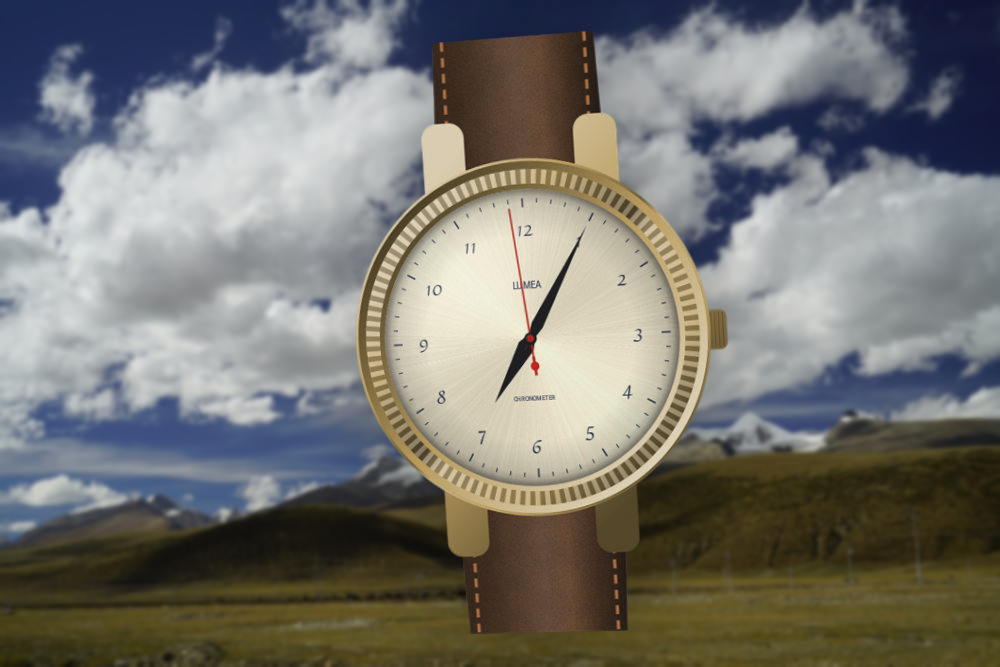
7:04:59
